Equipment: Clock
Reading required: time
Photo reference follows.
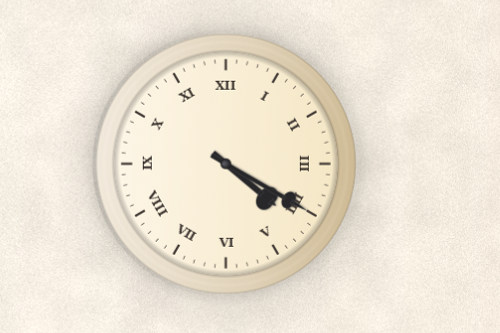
4:20
